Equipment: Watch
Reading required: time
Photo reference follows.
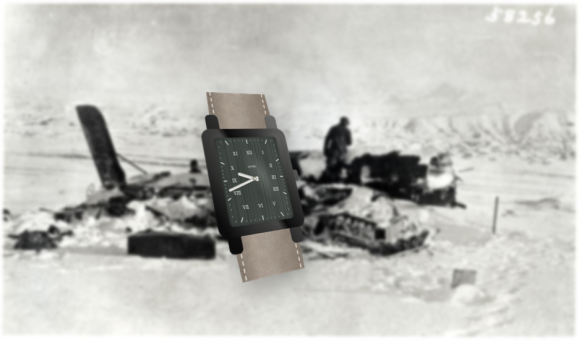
9:42
